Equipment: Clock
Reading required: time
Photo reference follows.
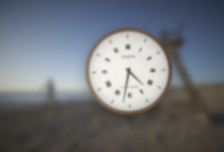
4:32
